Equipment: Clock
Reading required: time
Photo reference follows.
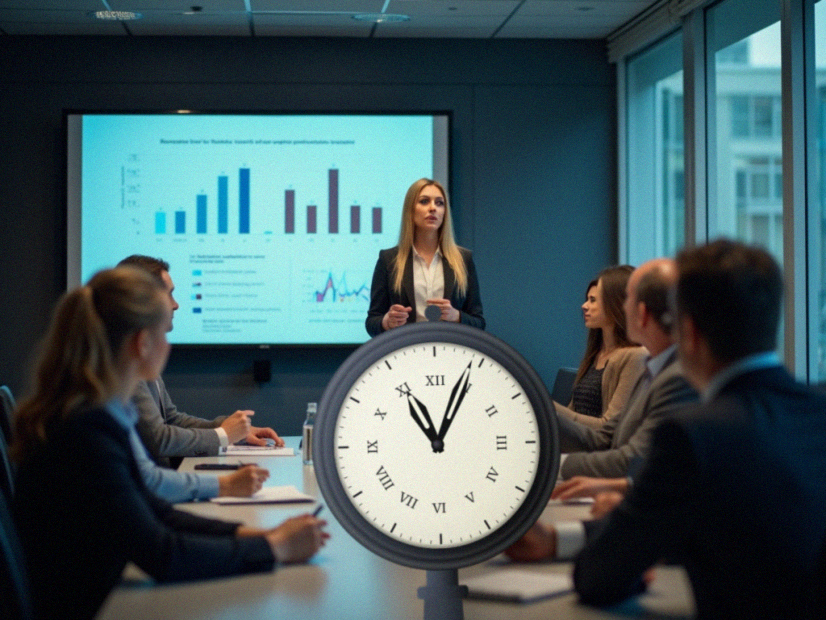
11:04
